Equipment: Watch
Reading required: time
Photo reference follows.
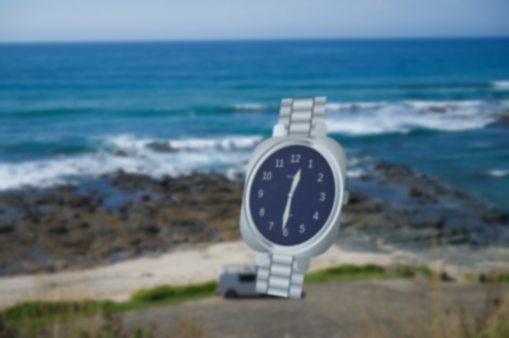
12:31
